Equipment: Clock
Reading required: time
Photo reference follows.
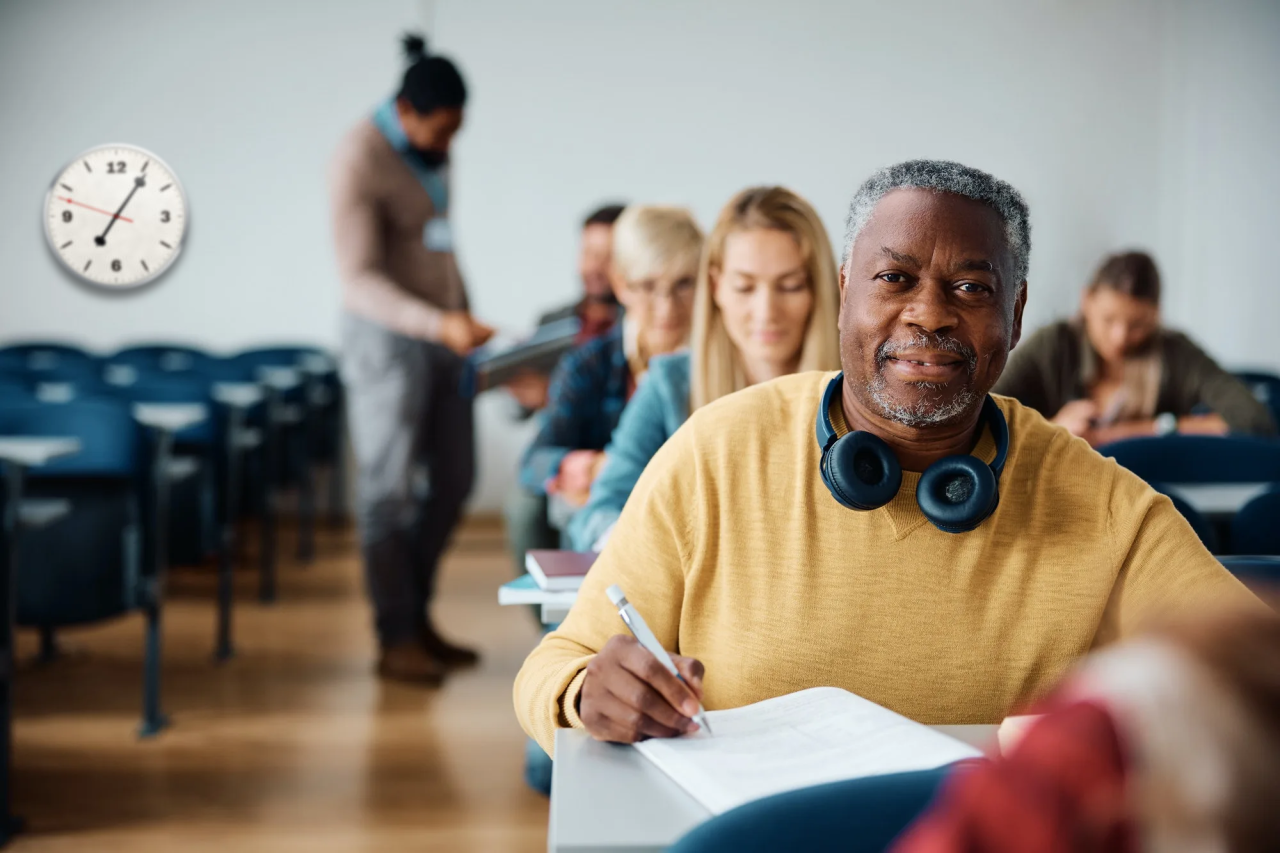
7:05:48
